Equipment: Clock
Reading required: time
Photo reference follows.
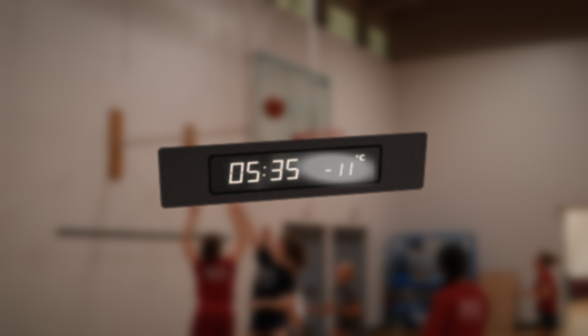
5:35
